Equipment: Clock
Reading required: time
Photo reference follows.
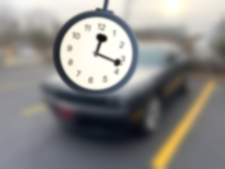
12:17
